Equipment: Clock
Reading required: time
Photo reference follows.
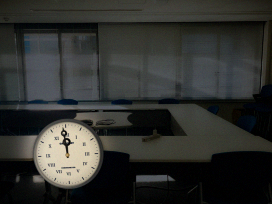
11:59
